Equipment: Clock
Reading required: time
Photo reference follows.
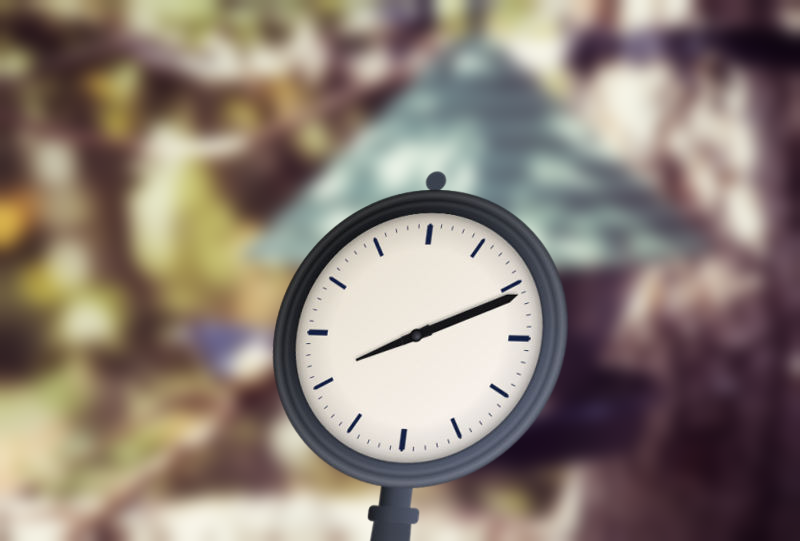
8:11
